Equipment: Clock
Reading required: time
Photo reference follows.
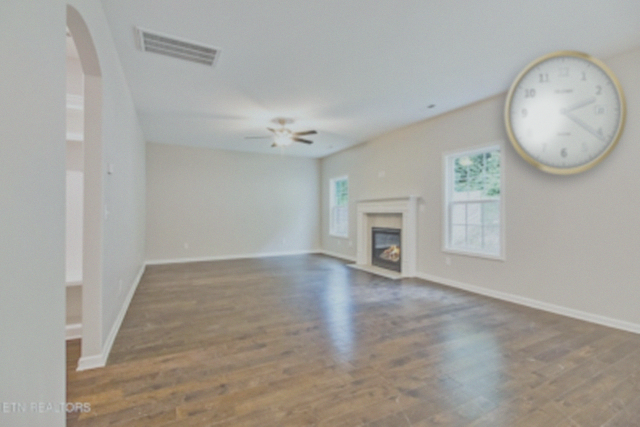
2:21
